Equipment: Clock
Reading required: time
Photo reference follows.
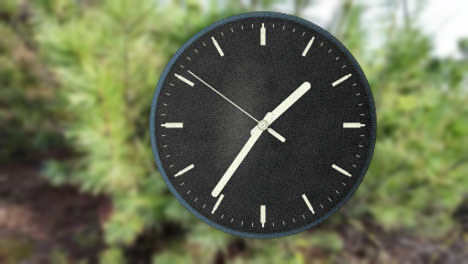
1:35:51
